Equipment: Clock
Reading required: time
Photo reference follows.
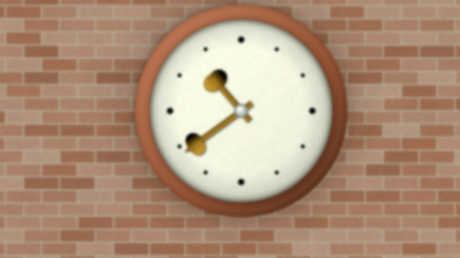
10:39
